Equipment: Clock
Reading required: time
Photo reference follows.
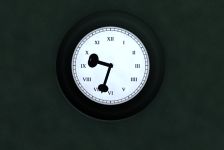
9:33
